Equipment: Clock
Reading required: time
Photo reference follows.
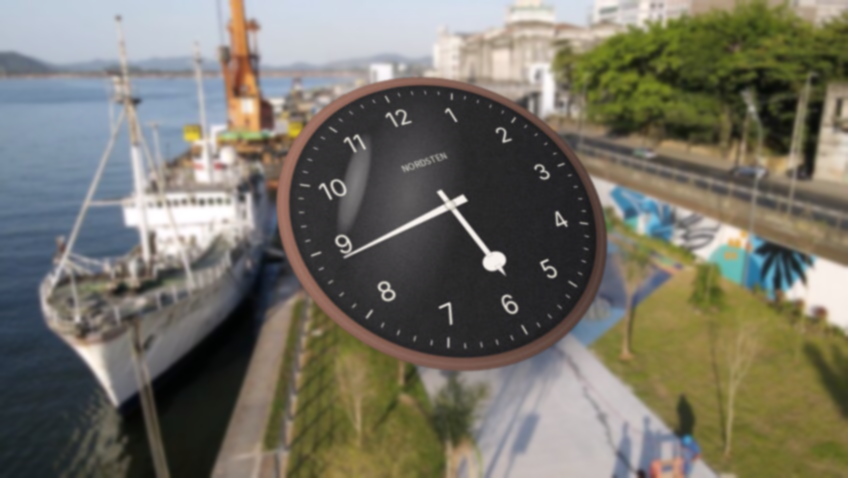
5:44
